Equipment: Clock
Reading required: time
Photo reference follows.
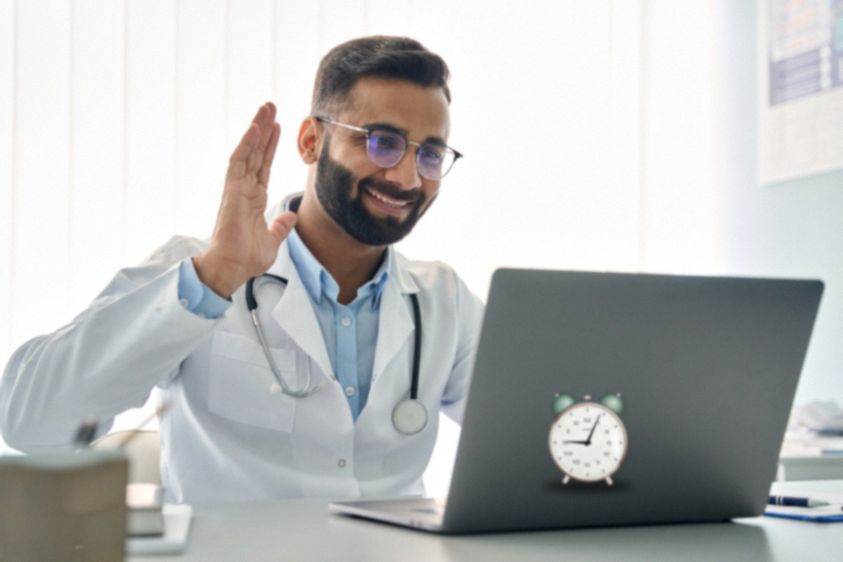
9:04
